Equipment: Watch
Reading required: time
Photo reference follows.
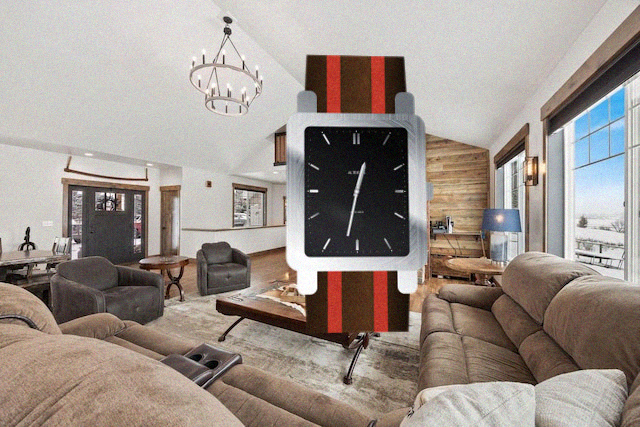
12:32
